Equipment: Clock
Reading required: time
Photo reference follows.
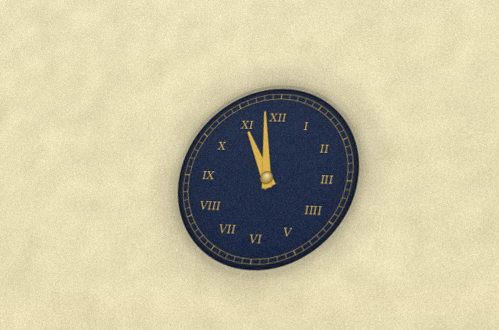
10:58
